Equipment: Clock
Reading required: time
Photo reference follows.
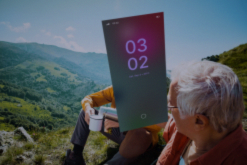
3:02
